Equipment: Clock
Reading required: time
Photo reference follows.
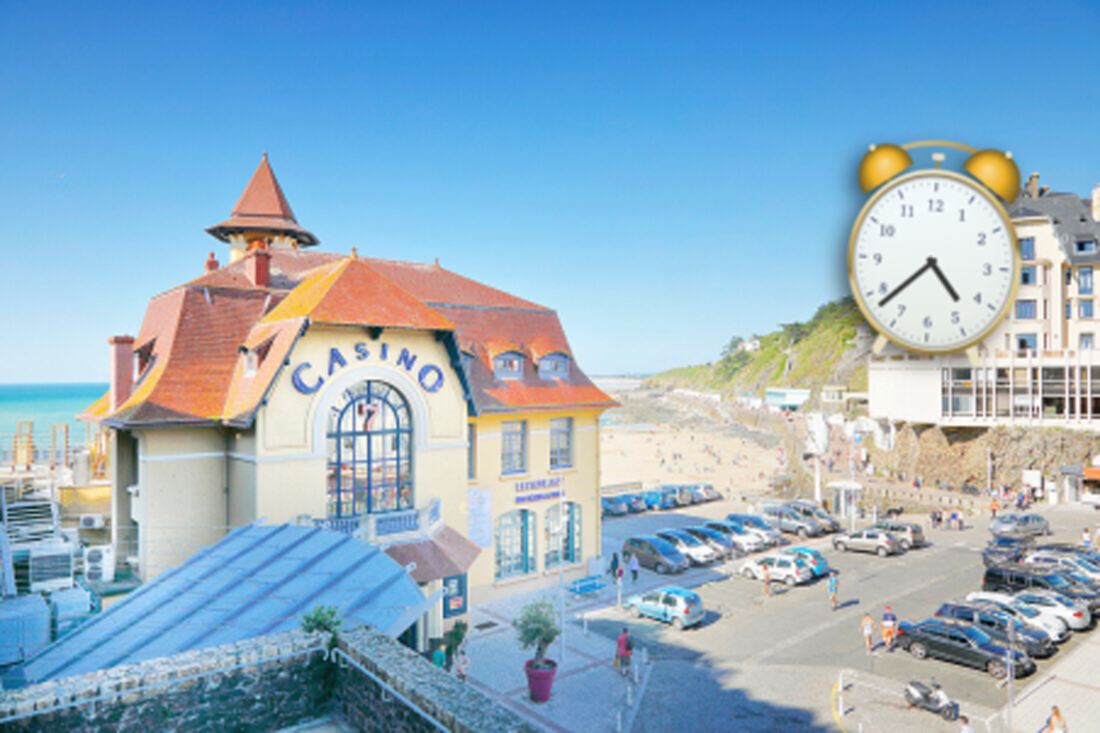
4:38
